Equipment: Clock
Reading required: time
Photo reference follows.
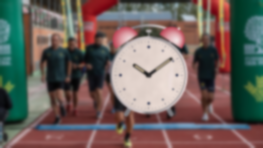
10:09
